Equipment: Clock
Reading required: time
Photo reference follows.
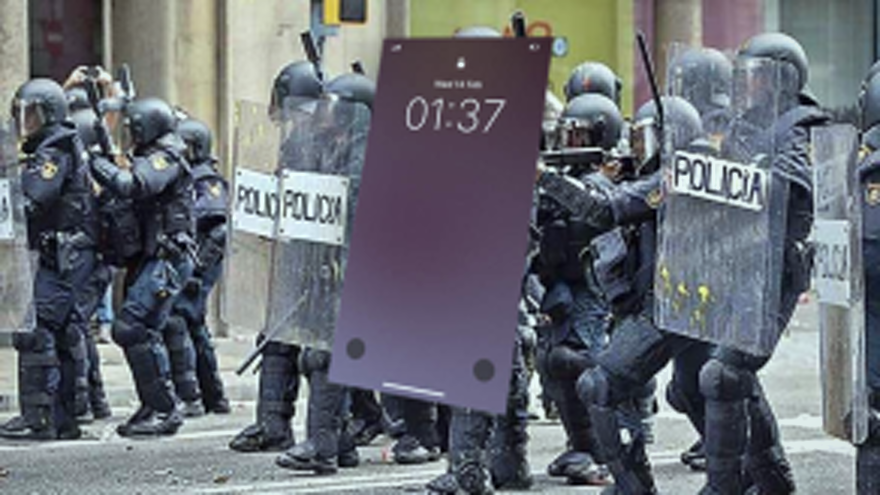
1:37
